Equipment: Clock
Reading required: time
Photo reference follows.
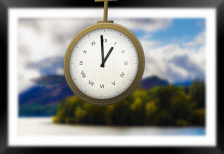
12:59
